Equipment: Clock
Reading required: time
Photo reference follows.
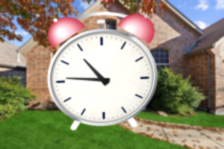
10:46
